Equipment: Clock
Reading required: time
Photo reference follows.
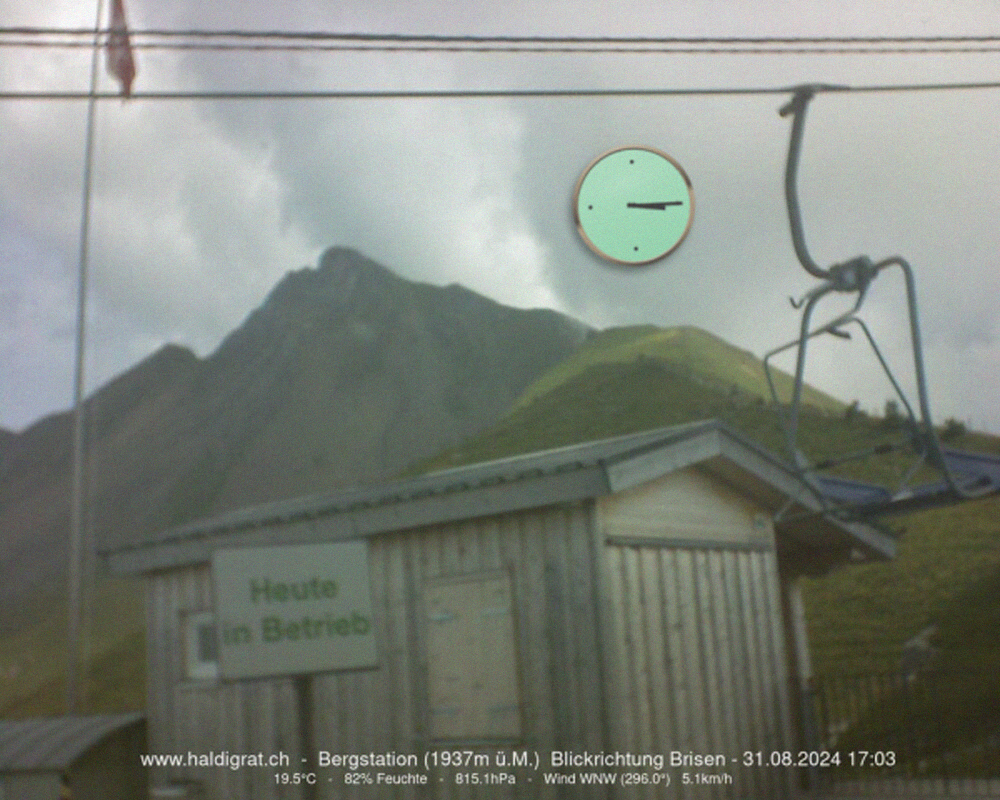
3:15
